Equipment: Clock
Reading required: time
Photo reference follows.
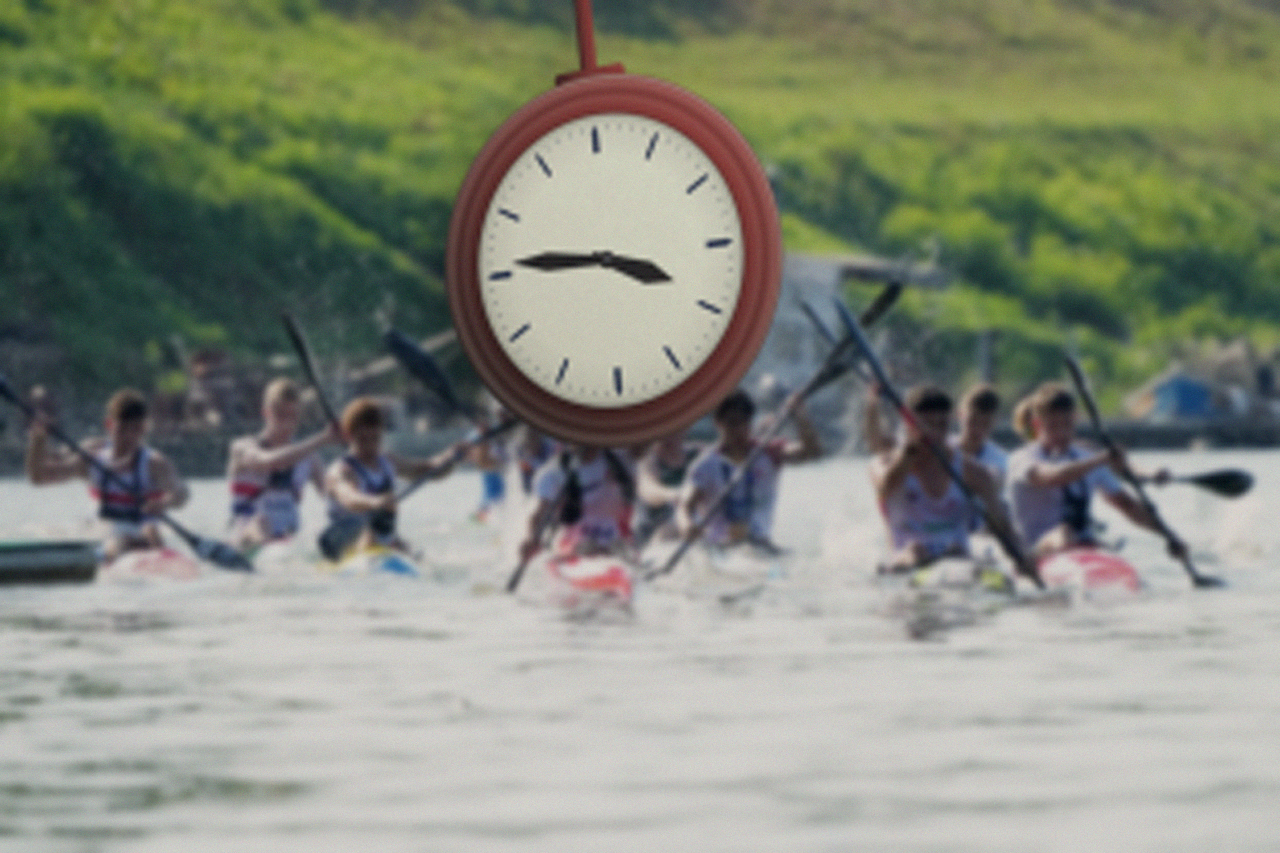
3:46
